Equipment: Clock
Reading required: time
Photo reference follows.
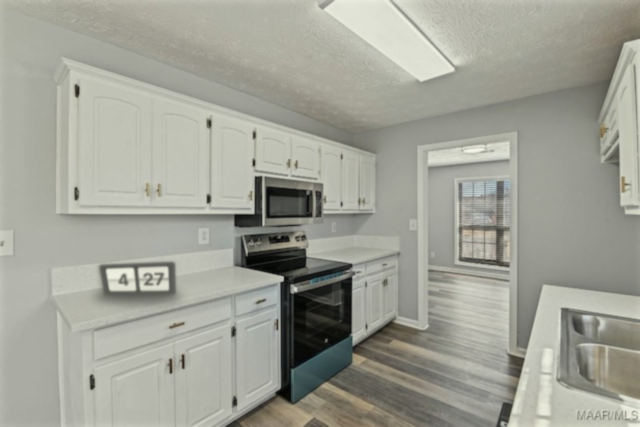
4:27
